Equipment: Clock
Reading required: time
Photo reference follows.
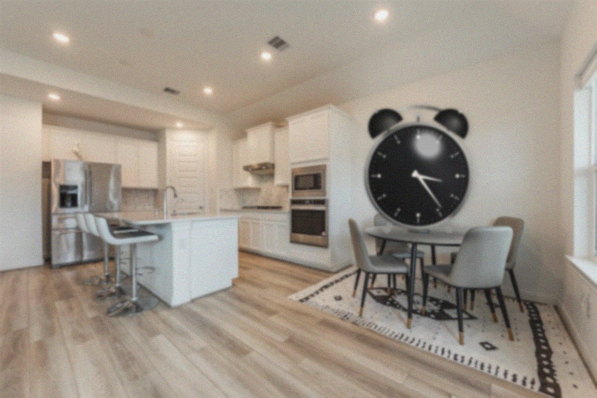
3:24
